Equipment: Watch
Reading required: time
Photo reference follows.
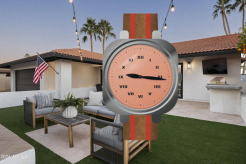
9:16
